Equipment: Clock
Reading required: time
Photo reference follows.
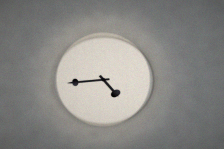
4:44
